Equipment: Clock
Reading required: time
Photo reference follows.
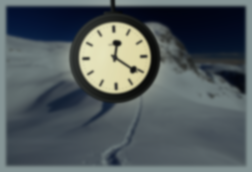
12:21
